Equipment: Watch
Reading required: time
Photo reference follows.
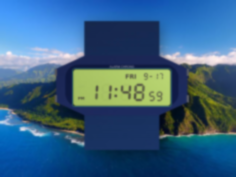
11:48
